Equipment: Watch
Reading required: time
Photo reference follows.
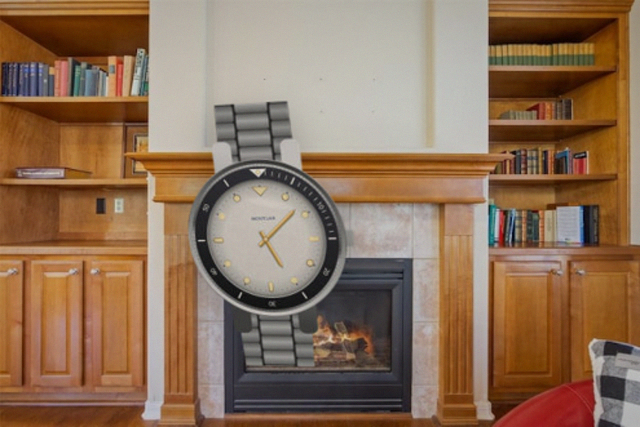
5:08
